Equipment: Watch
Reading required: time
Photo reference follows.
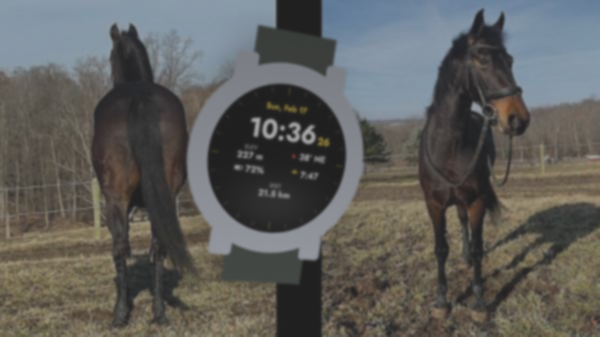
10:36
